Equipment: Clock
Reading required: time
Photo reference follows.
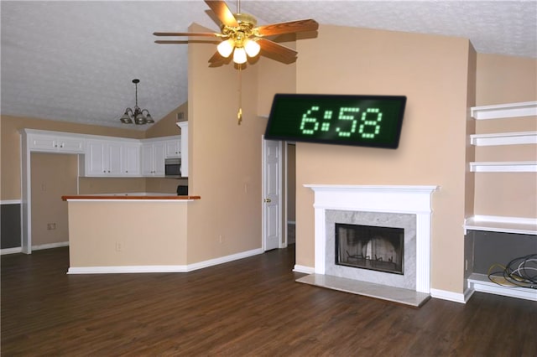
6:58
